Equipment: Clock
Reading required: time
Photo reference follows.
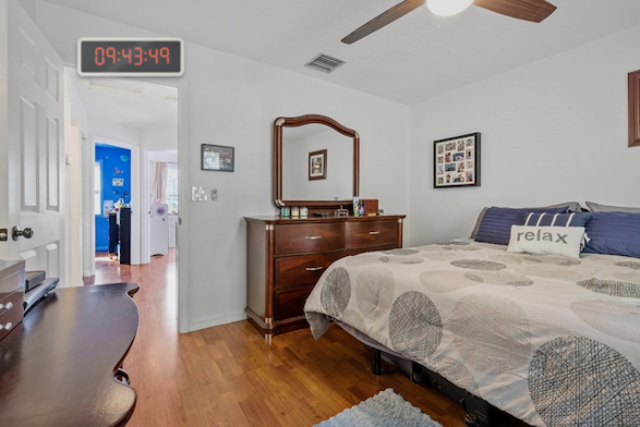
9:43:49
